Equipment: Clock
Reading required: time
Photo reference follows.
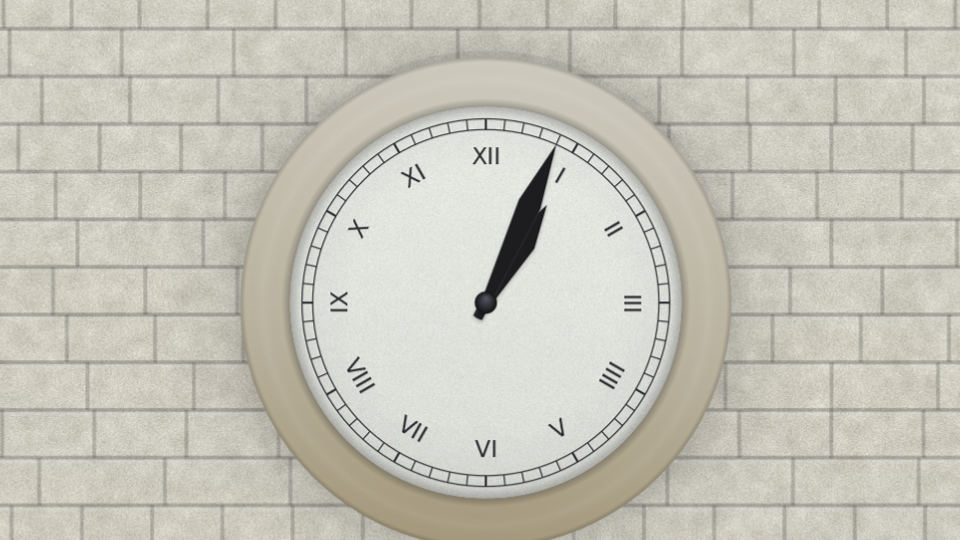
1:04
